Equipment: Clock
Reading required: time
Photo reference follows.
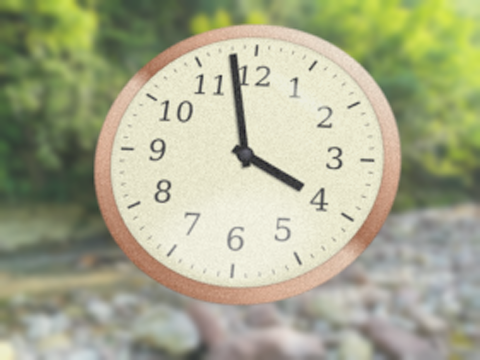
3:58
